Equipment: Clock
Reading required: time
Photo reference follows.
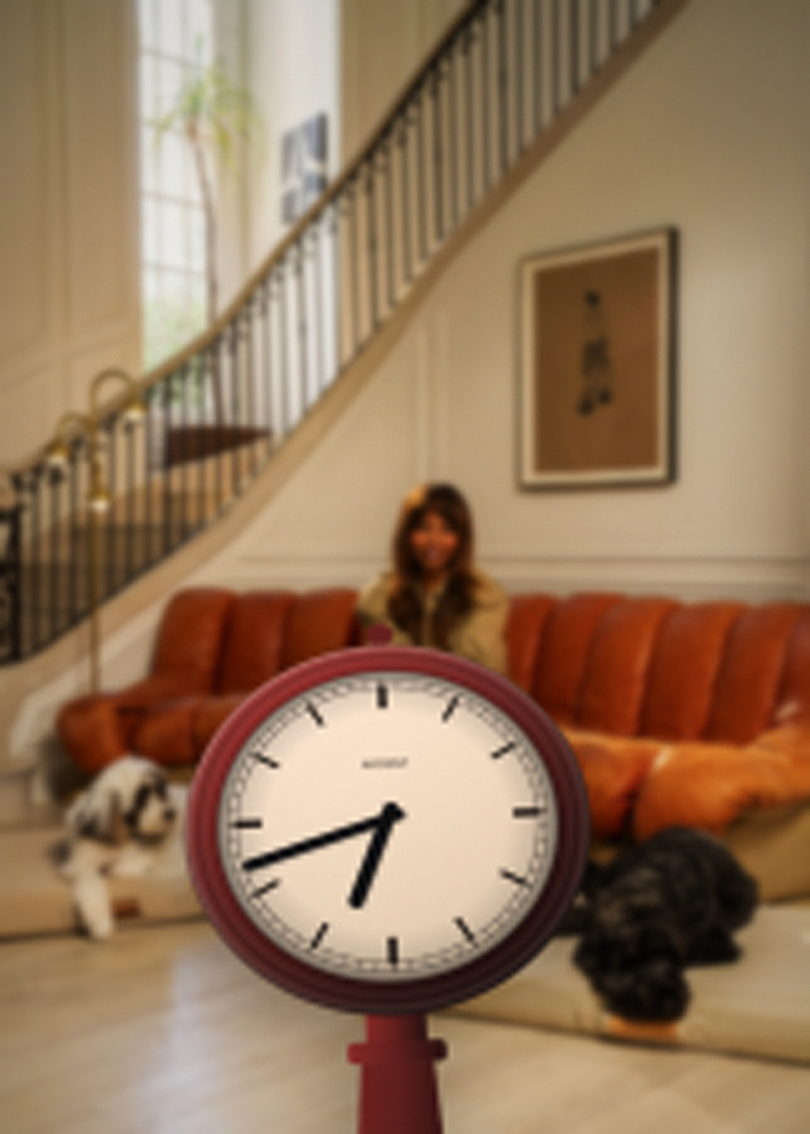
6:42
